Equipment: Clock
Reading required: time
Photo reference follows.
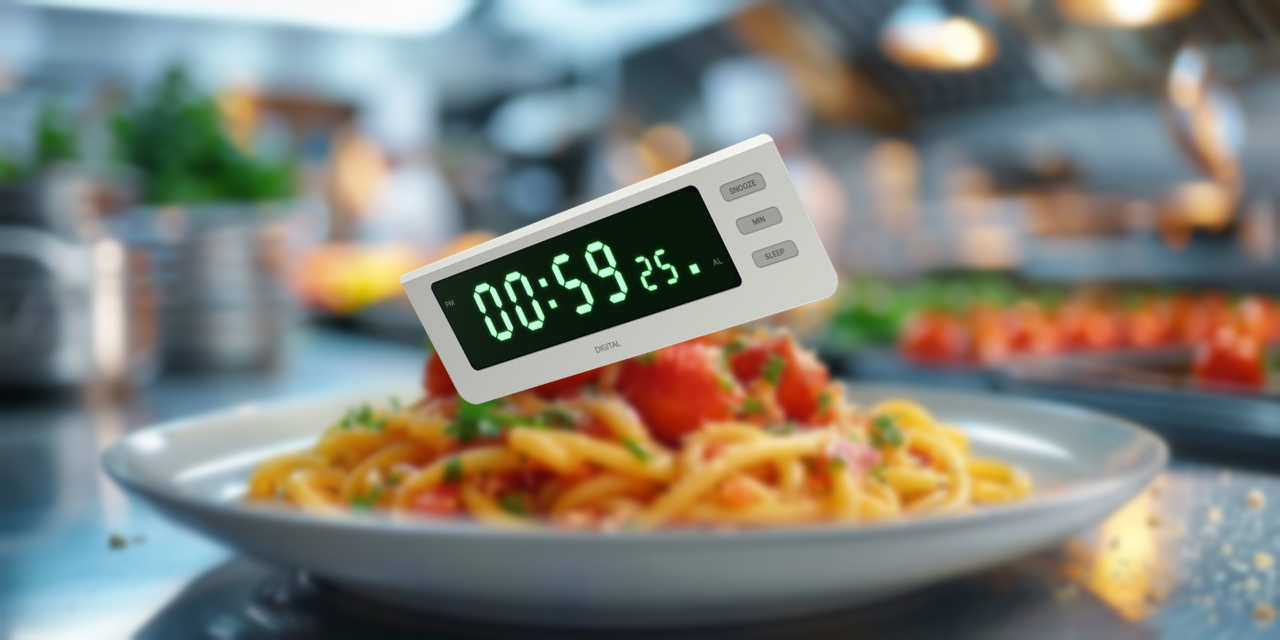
0:59:25
